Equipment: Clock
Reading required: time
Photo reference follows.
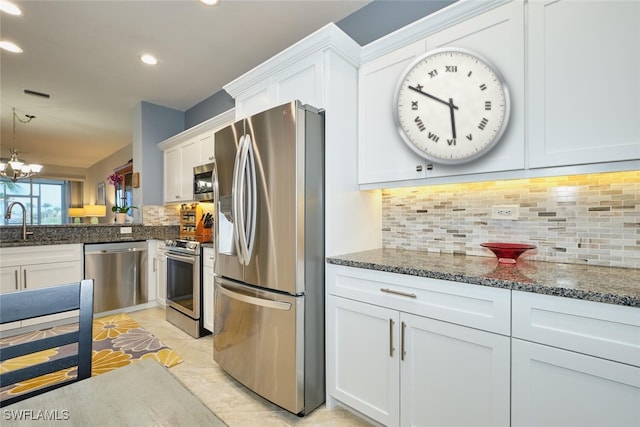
5:49
